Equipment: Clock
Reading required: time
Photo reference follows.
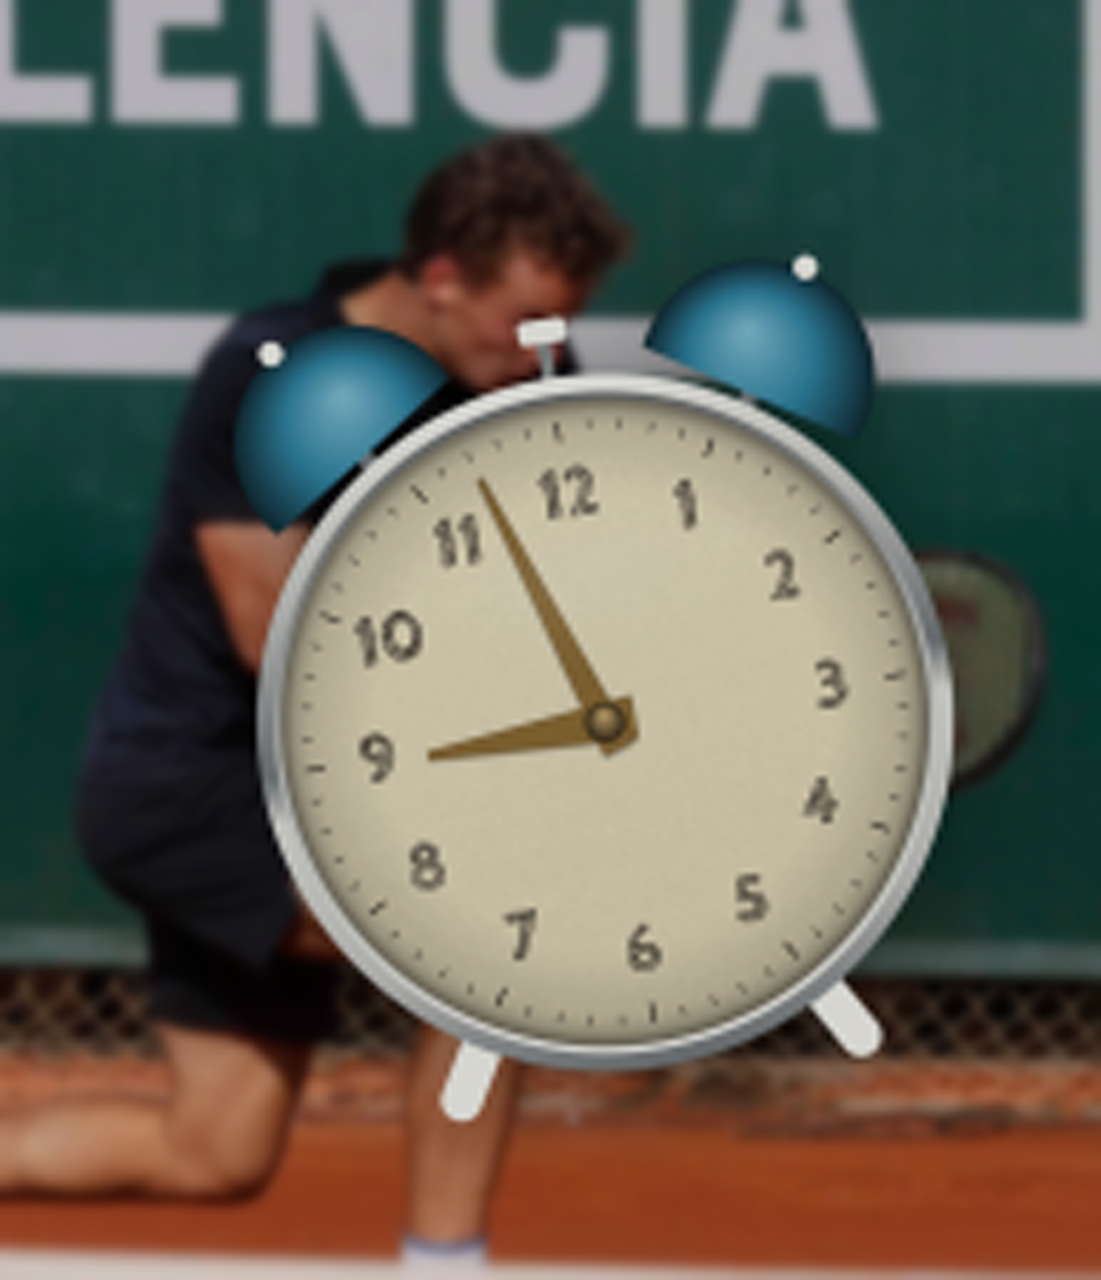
8:57
